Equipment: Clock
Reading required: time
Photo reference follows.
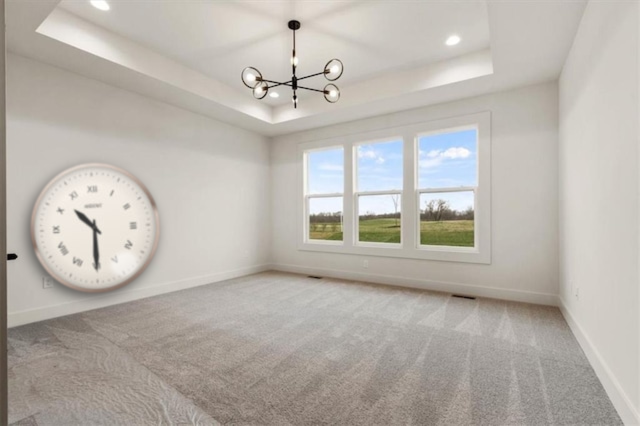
10:30
